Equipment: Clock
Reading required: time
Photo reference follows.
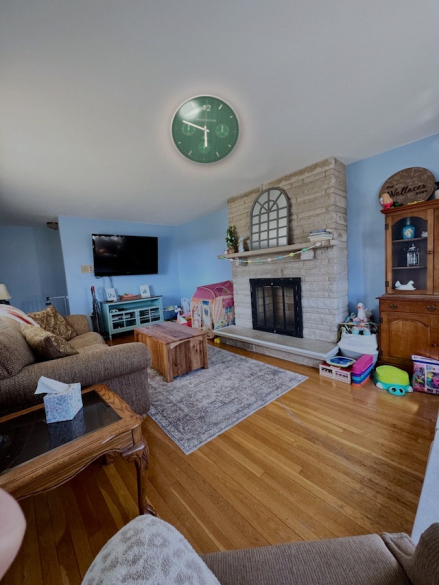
5:48
